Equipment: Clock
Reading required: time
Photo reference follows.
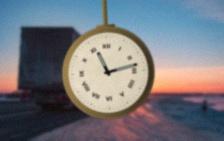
11:13
